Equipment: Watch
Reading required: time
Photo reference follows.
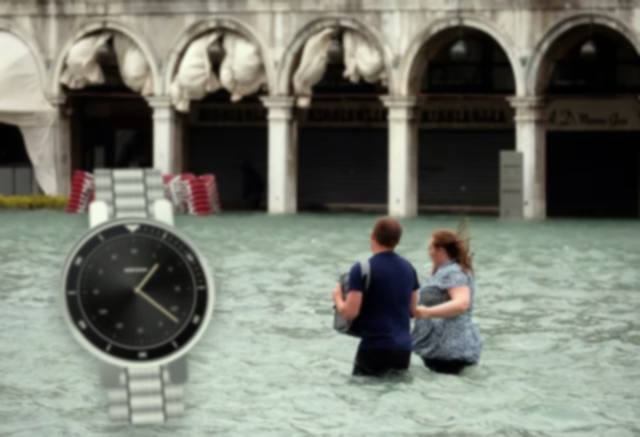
1:22
